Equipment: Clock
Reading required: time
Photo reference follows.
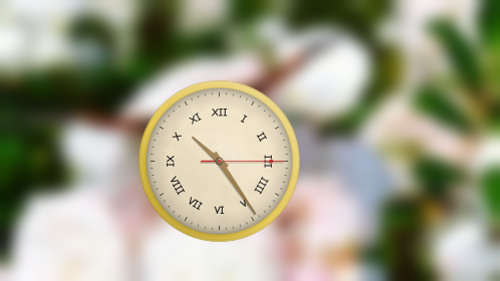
10:24:15
